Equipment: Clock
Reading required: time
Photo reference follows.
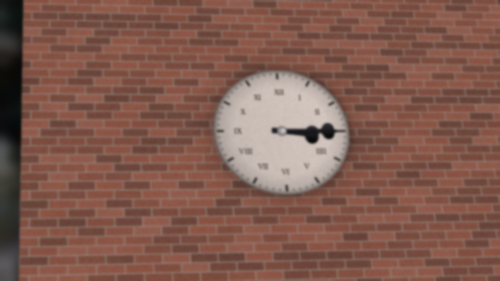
3:15
